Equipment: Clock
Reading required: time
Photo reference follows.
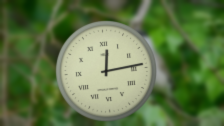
12:14
